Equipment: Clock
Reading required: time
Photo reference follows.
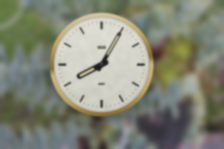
8:05
